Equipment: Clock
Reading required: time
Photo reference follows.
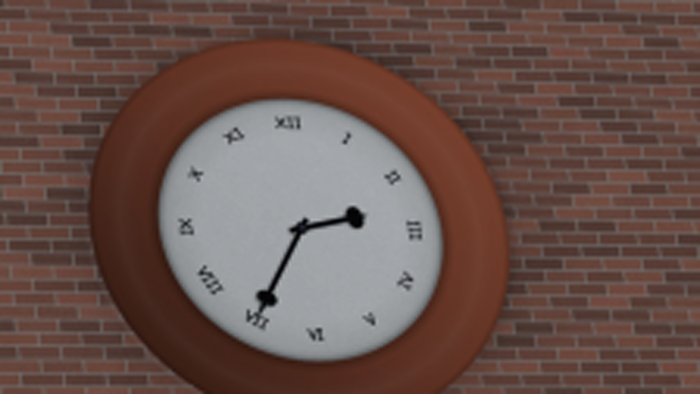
2:35
